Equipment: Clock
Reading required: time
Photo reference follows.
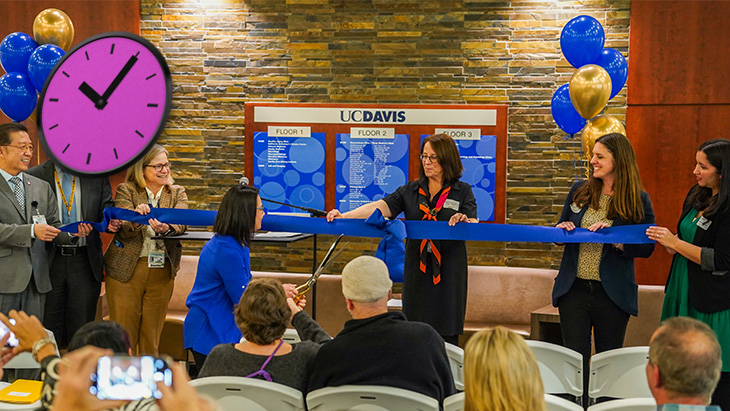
10:05
